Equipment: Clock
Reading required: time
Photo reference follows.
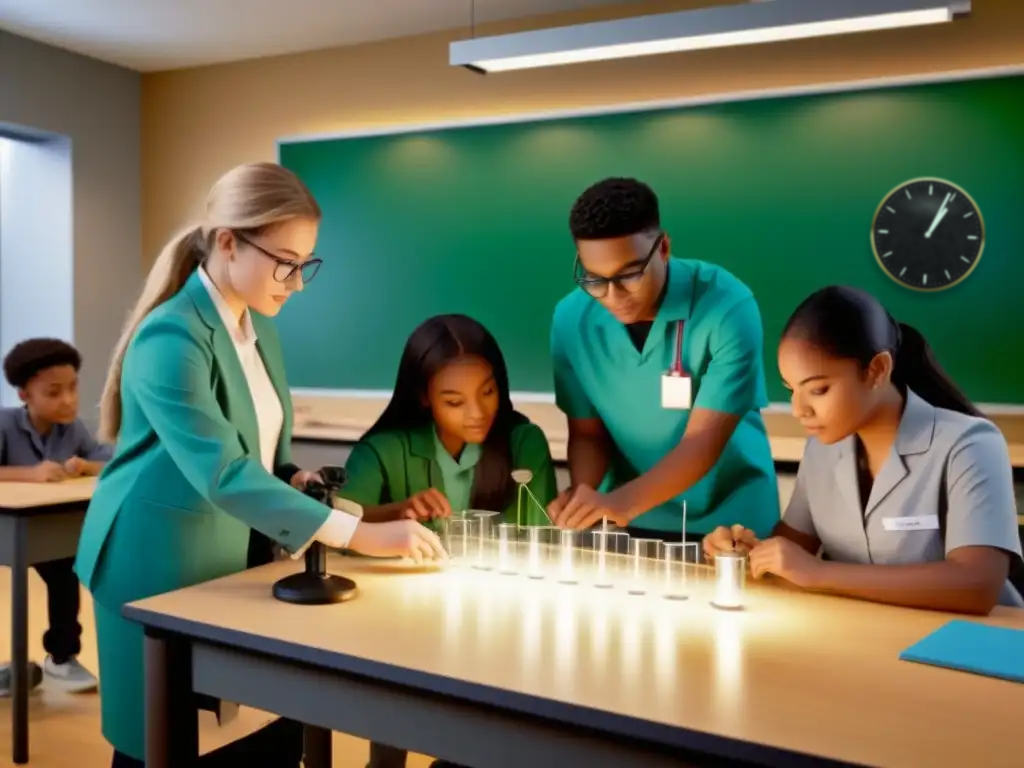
1:04
